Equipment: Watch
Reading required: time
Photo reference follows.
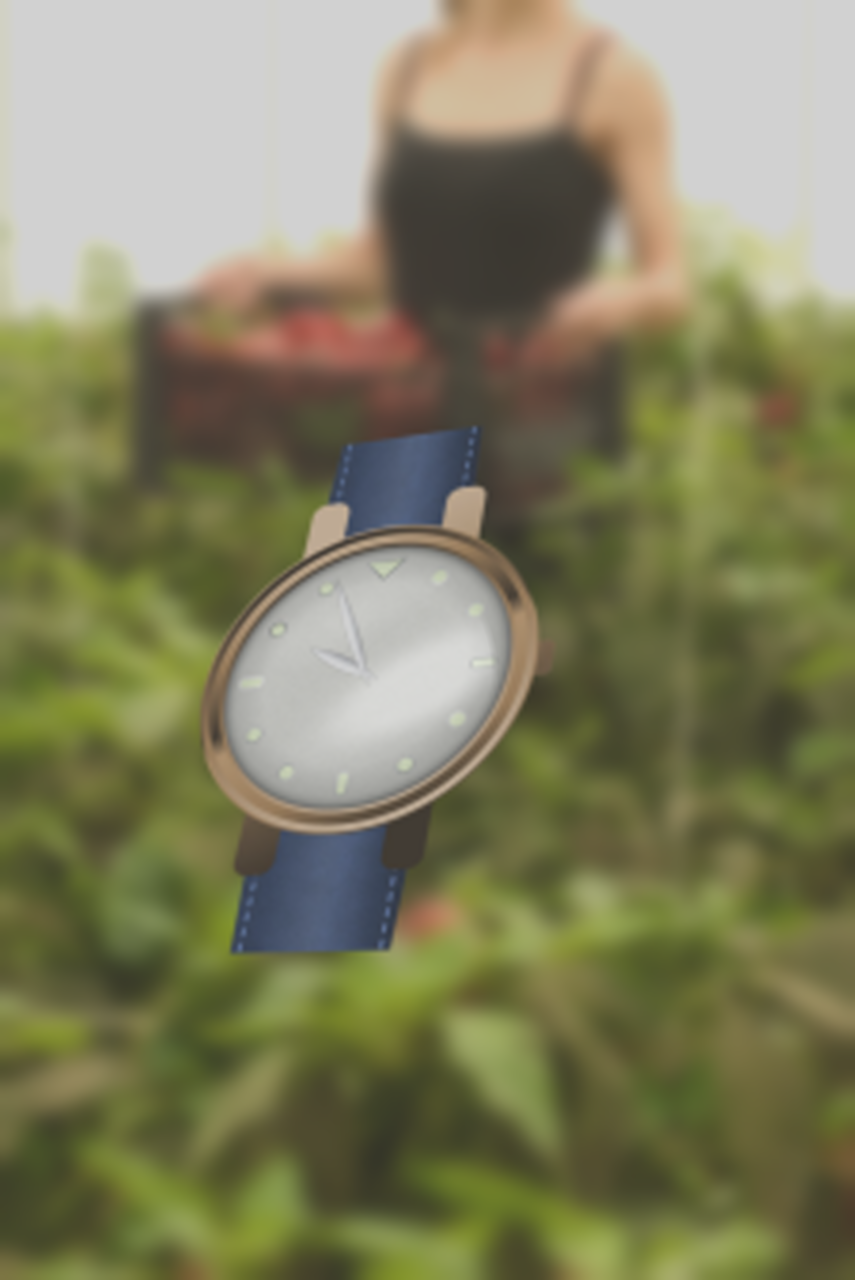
9:56
